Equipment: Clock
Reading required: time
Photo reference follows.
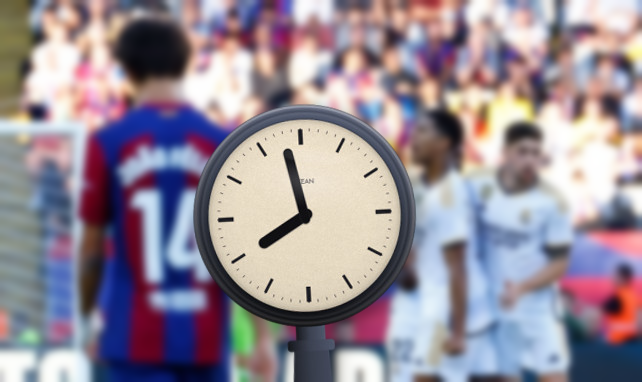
7:58
